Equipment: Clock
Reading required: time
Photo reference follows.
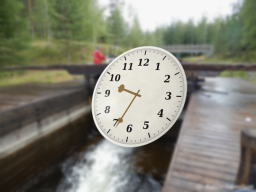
9:34
